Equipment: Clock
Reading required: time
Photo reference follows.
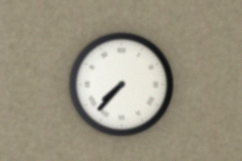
7:37
